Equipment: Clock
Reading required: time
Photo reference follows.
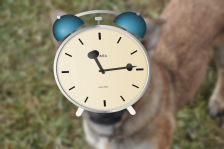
11:14
